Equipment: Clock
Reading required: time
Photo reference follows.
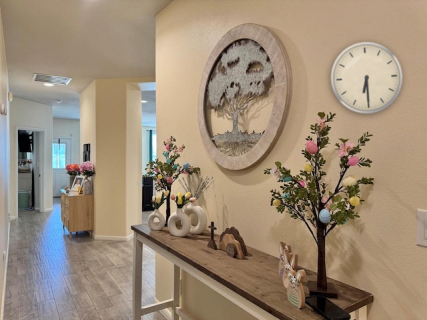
6:30
